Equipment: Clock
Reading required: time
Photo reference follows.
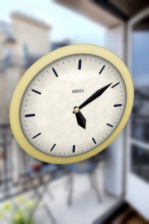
5:09
